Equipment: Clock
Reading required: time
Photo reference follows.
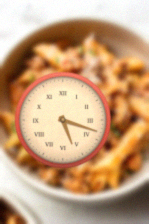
5:18
